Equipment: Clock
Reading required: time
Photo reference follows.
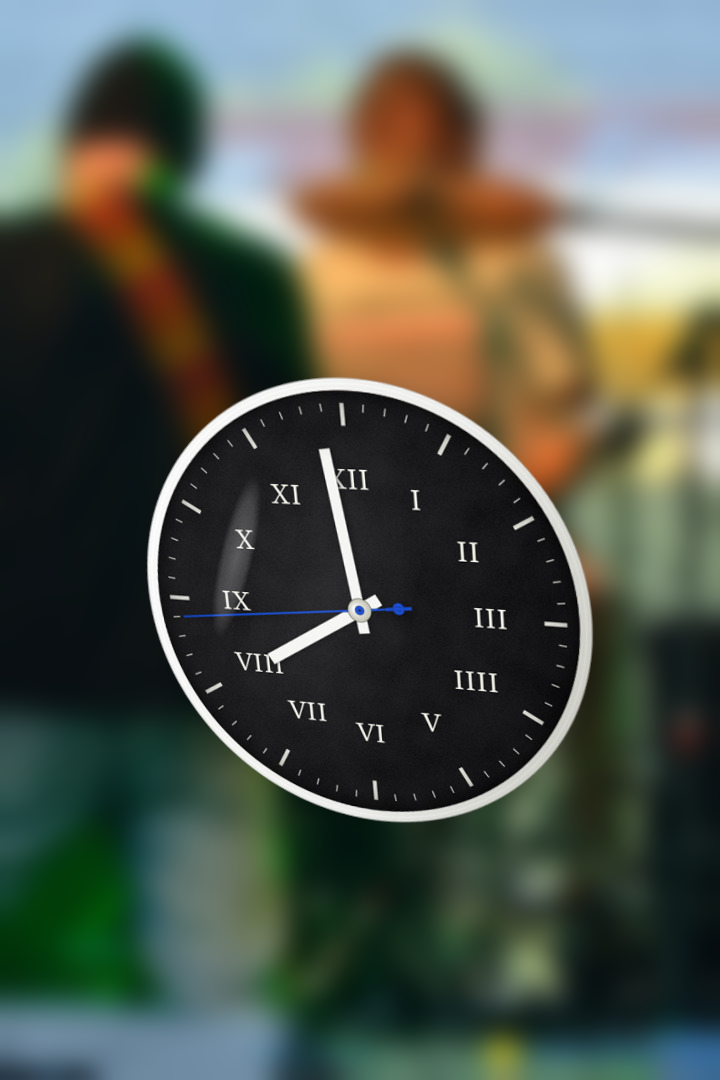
7:58:44
